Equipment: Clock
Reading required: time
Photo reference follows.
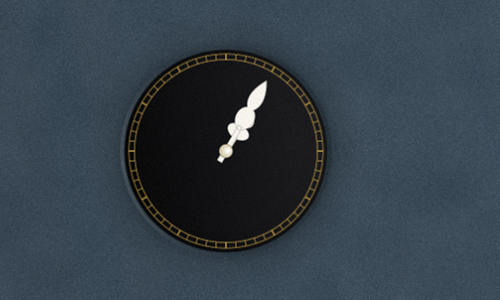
1:05
